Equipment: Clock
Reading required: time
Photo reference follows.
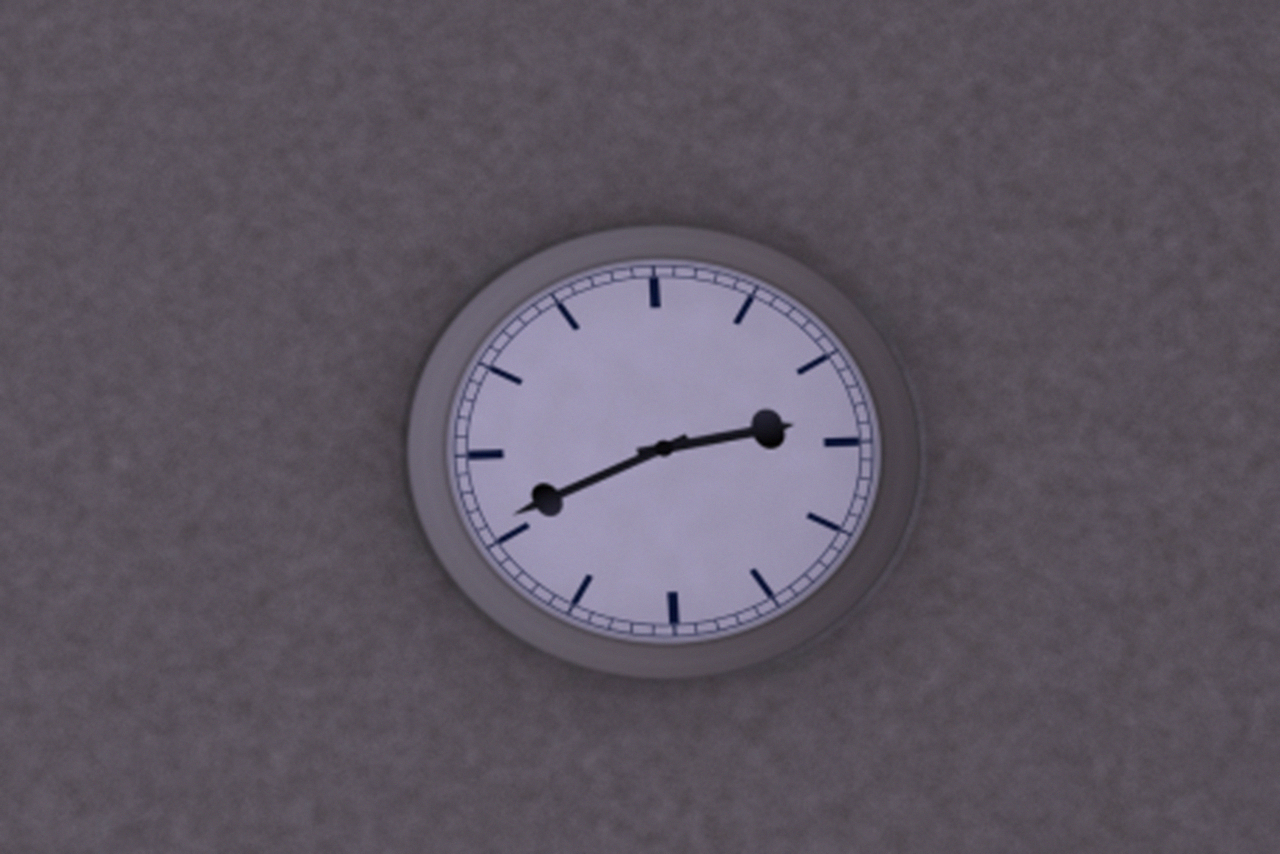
2:41
